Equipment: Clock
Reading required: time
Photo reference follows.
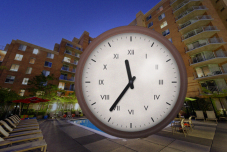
11:36
